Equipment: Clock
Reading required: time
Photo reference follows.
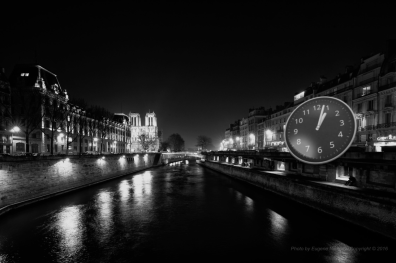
1:03
